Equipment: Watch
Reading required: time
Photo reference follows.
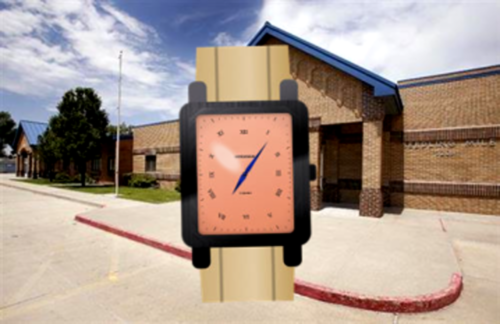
7:06
